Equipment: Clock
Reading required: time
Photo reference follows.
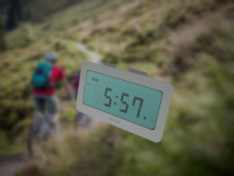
5:57
